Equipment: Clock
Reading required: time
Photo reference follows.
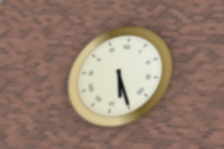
5:25
